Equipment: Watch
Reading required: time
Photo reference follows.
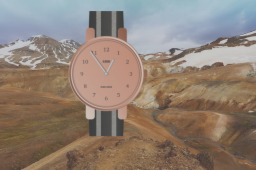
12:54
